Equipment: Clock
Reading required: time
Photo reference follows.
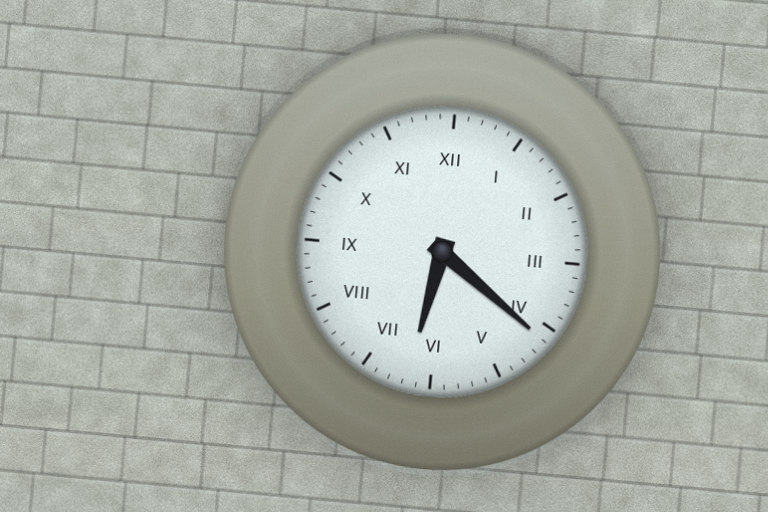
6:21
